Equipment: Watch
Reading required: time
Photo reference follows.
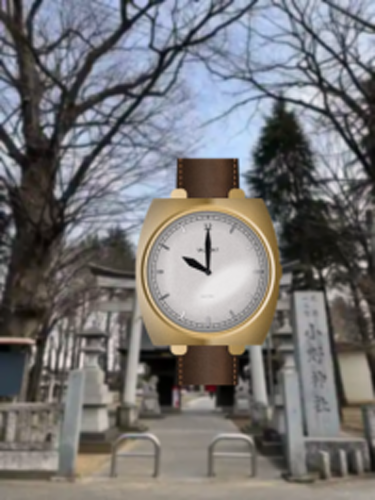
10:00
